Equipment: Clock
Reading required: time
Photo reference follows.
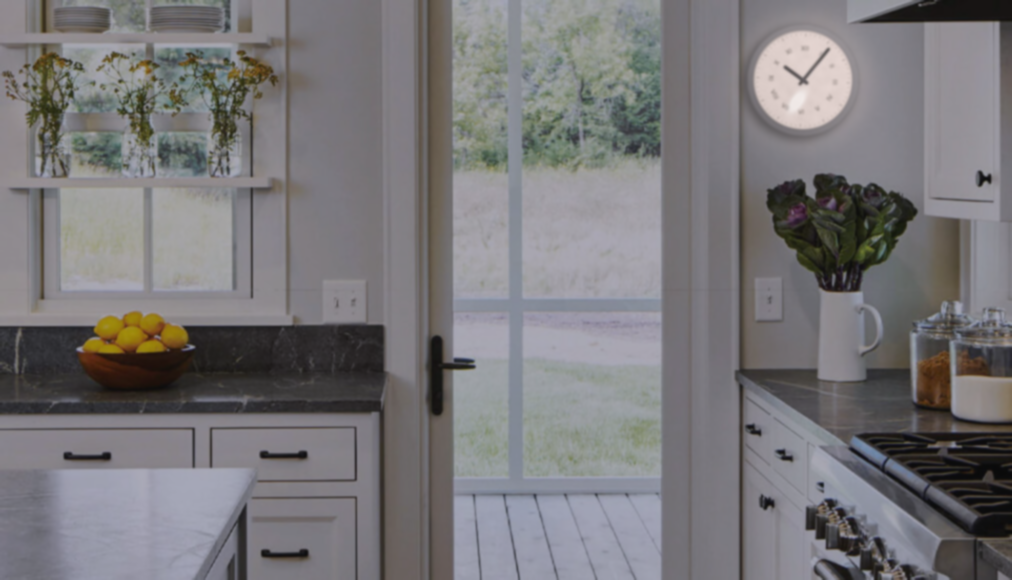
10:06
